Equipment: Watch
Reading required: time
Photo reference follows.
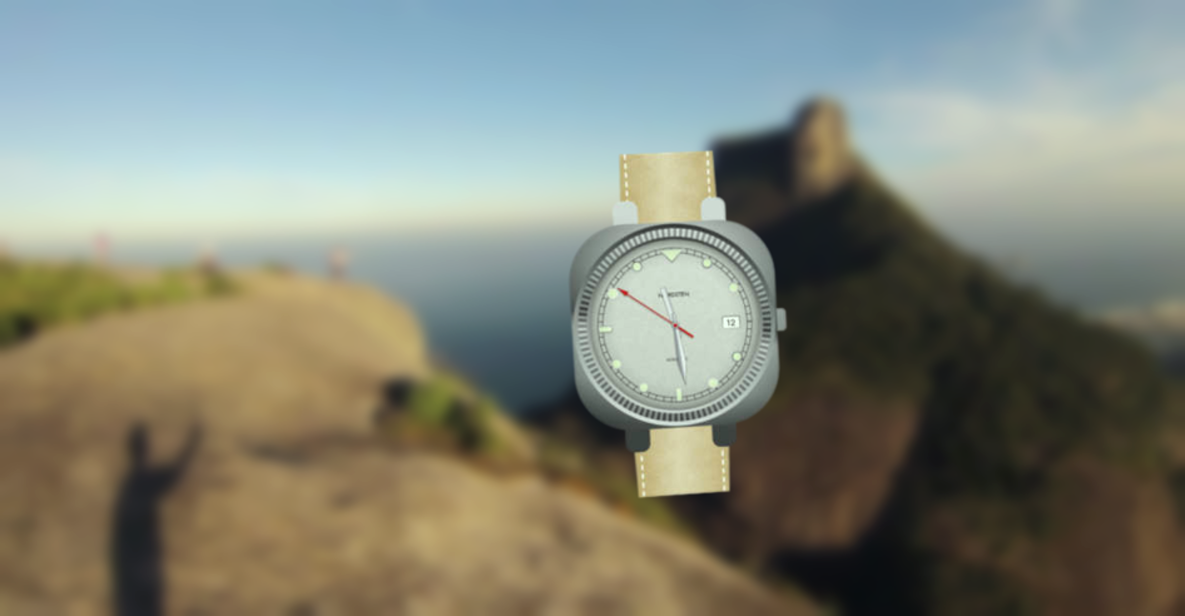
11:28:51
